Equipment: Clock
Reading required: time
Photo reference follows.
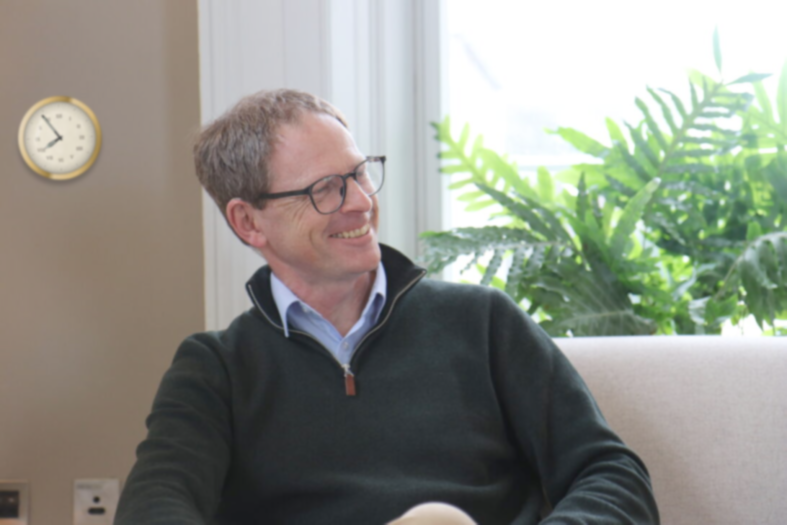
7:54
